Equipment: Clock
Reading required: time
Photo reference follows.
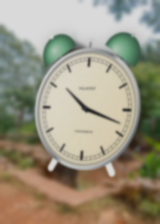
10:18
